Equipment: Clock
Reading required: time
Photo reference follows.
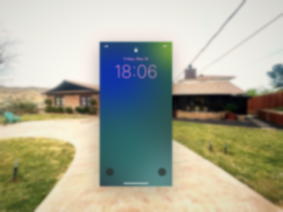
18:06
